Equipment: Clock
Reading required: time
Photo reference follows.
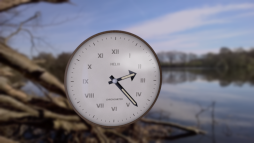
2:23
